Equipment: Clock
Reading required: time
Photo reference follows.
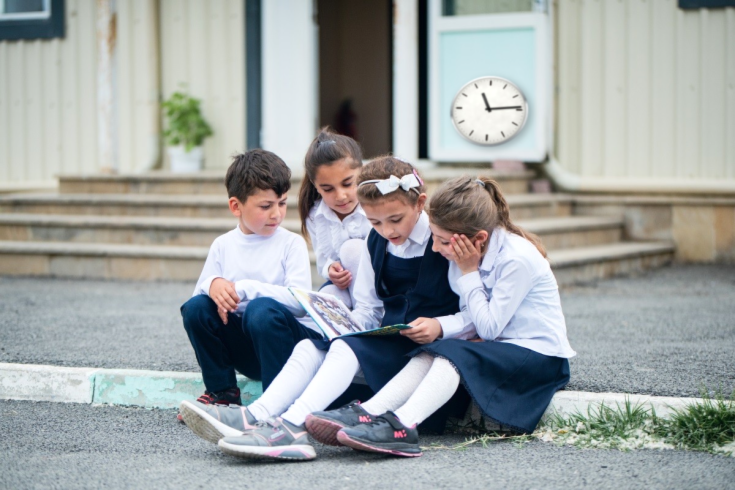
11:14
